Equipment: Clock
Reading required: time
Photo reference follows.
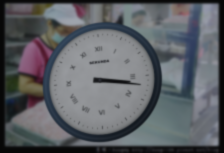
3:17
